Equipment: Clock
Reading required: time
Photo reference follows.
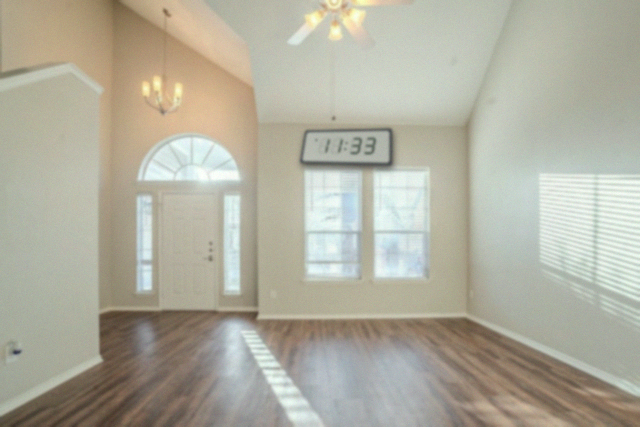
11:33
